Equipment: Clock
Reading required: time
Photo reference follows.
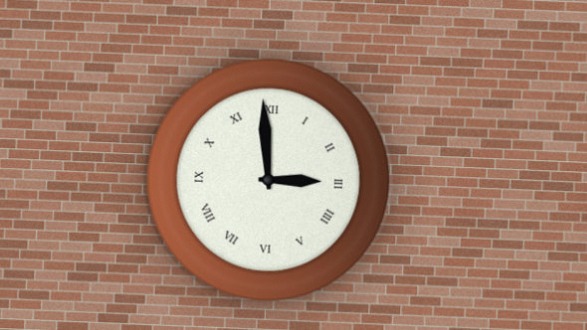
2:59
